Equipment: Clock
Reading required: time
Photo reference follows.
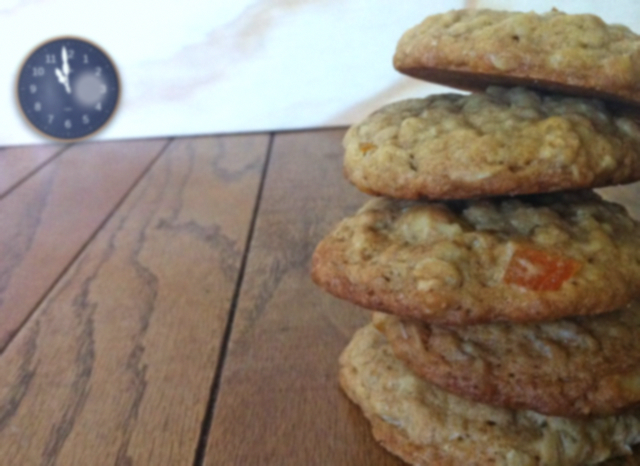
10:59
